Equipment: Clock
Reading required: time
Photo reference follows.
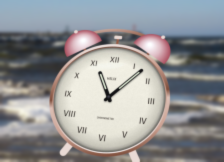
11:07
